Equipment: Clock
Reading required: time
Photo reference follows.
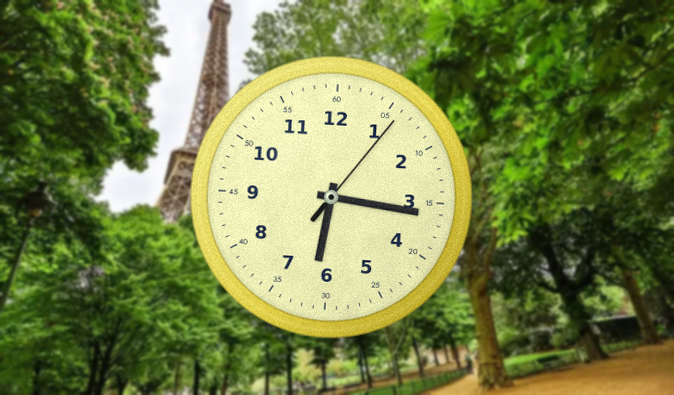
6:16:06
